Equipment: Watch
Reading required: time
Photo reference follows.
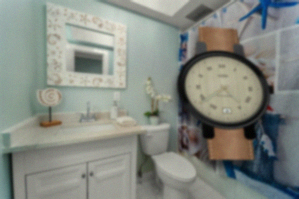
4:39
